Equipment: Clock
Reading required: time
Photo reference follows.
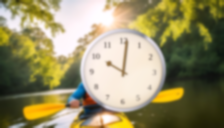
10:01
